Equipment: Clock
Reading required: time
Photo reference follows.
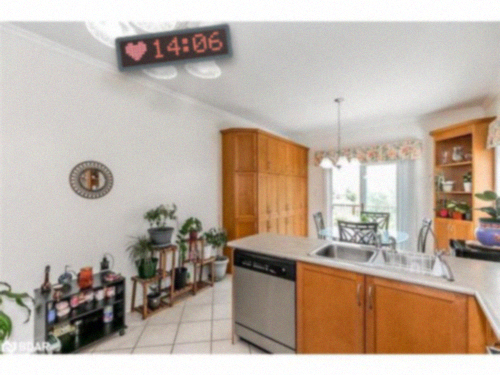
14:06
